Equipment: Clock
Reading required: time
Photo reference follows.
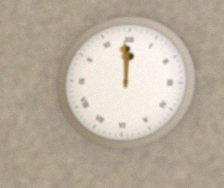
11:59
